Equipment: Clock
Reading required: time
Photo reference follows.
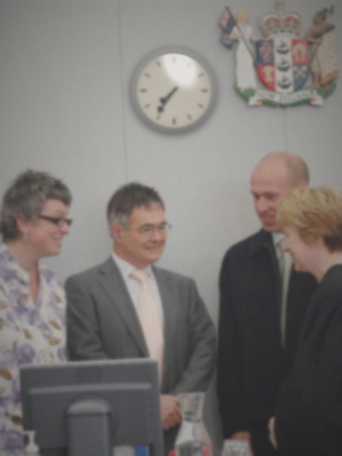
7:36
